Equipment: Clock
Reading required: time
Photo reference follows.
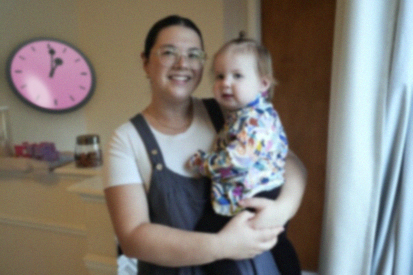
1:01
